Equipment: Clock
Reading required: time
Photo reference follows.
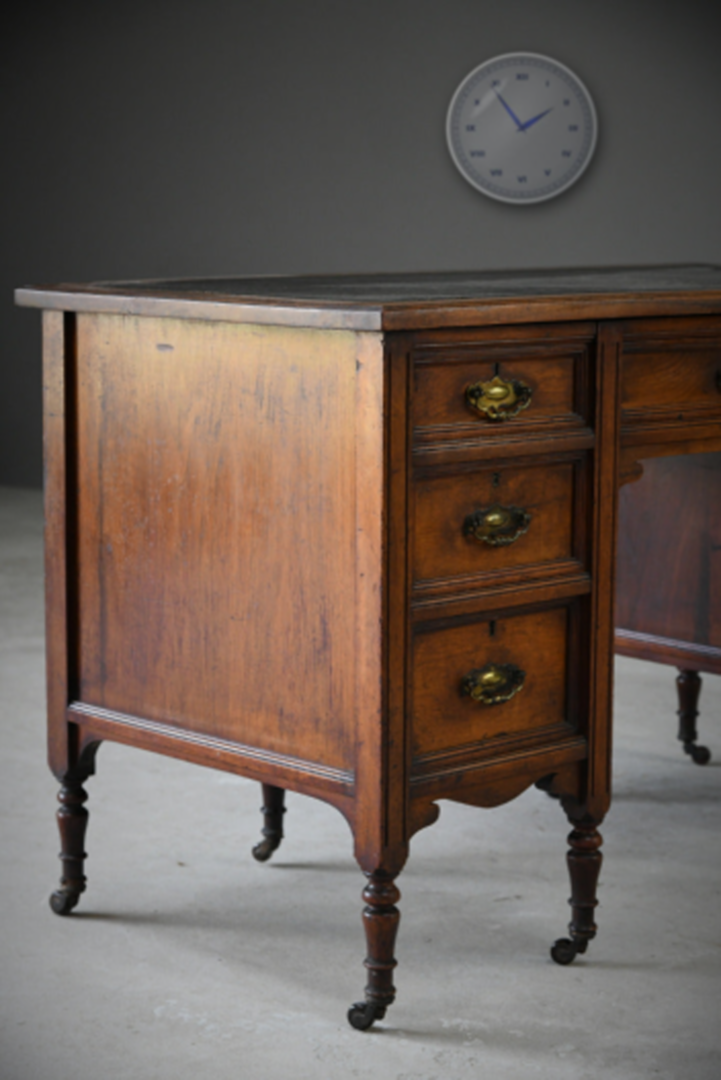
1:54
